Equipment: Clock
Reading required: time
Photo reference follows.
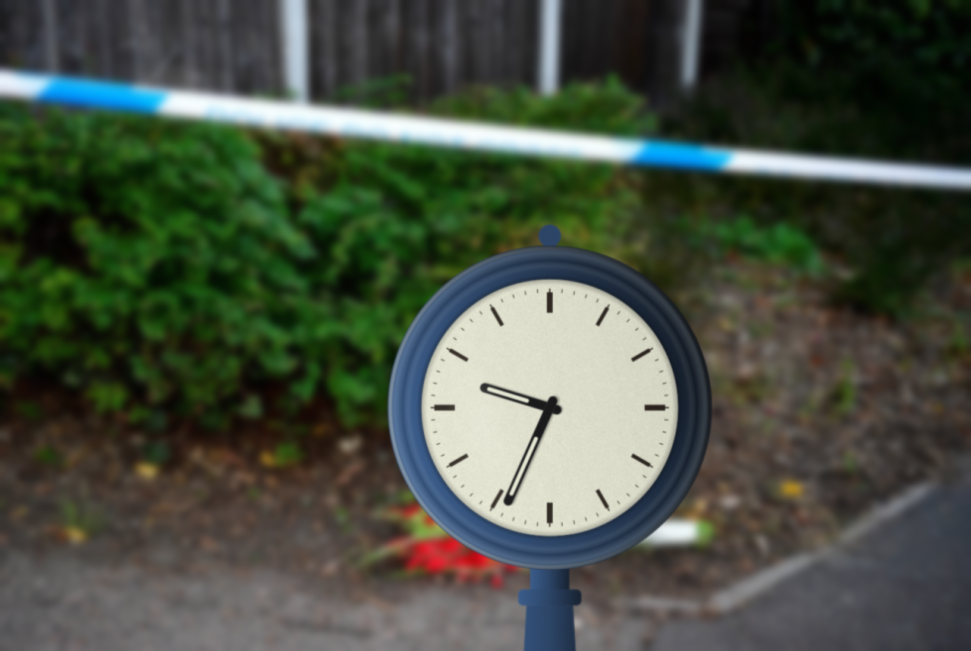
9:34
